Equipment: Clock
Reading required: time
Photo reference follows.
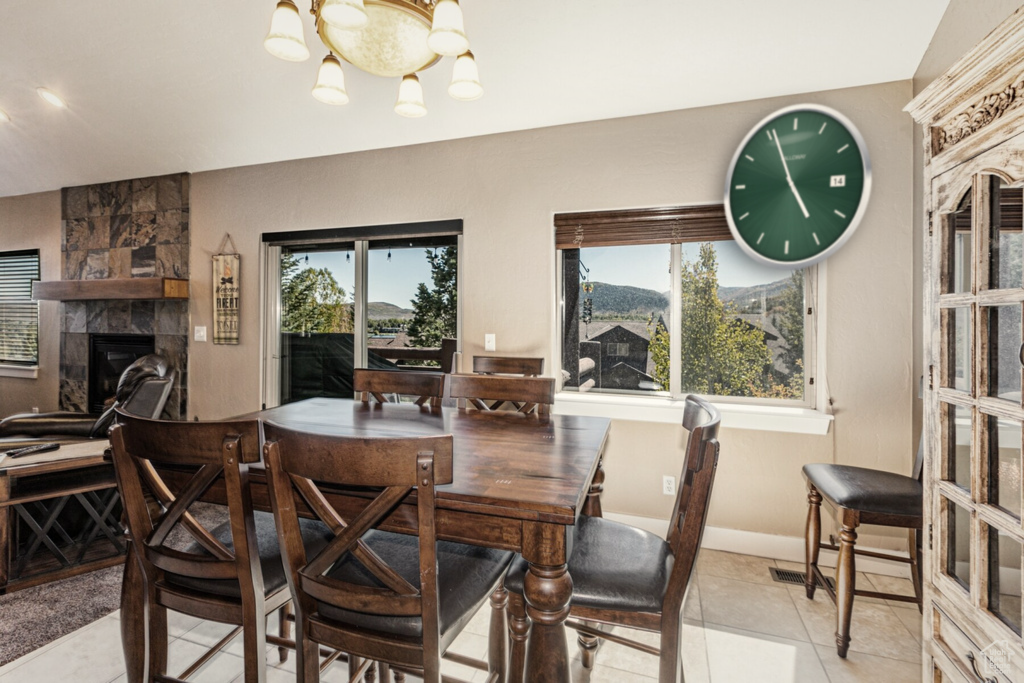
4:56
